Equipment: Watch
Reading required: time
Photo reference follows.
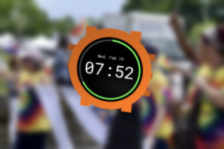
7:52
